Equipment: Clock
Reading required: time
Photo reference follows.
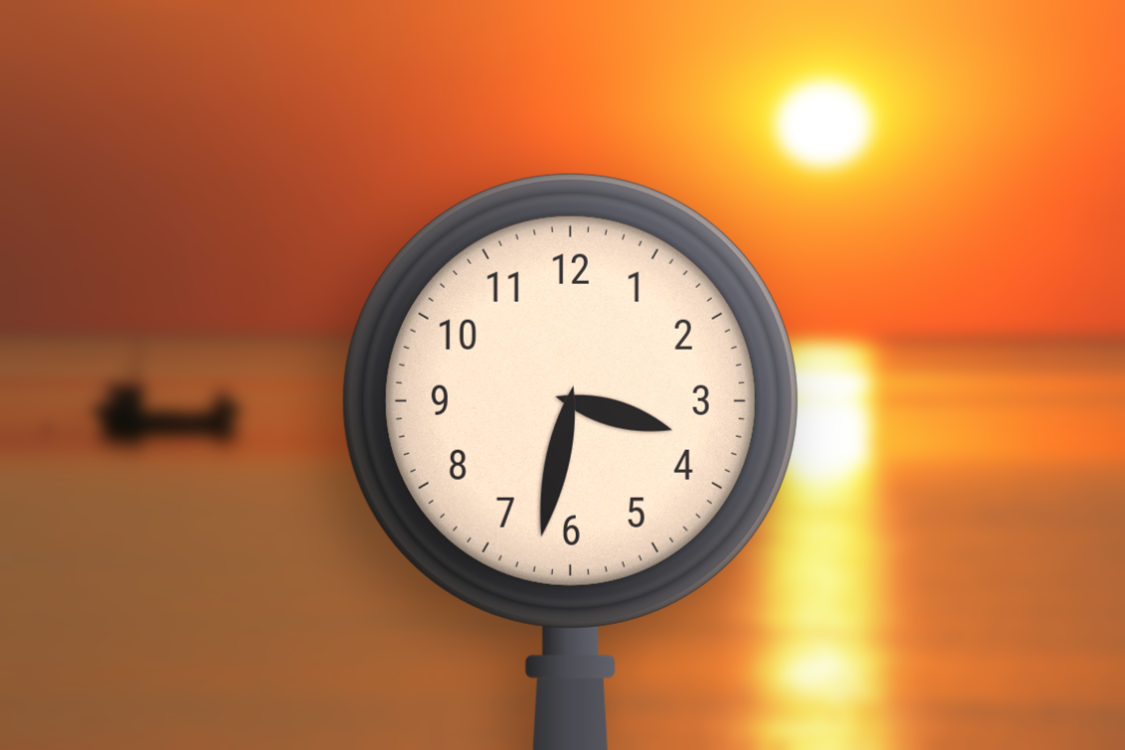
3:32
